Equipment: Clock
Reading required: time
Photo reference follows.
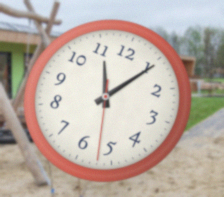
11:05:27
